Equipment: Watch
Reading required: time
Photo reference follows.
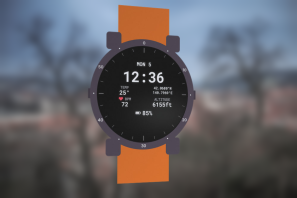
12:36
